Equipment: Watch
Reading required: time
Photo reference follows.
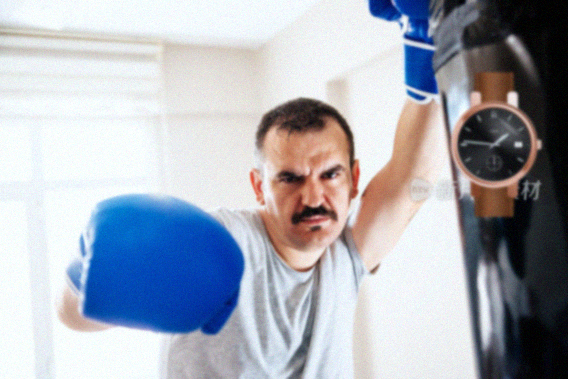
1:46
